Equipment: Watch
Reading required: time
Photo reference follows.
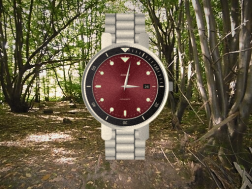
3:02
